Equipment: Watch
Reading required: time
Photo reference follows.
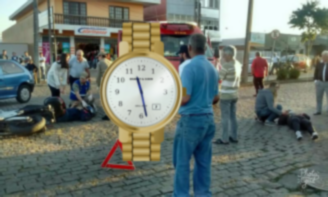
11:28
